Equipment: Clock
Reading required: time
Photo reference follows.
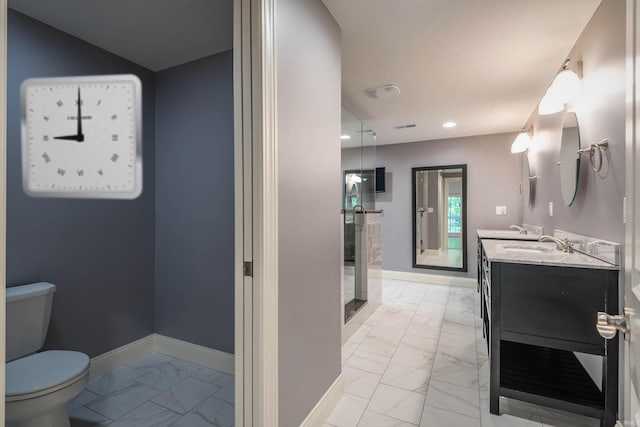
9:00
